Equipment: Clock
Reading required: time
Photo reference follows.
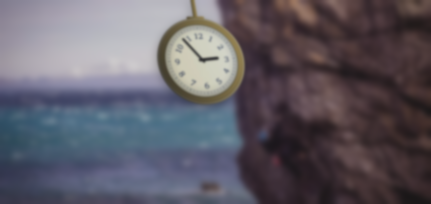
2:54
